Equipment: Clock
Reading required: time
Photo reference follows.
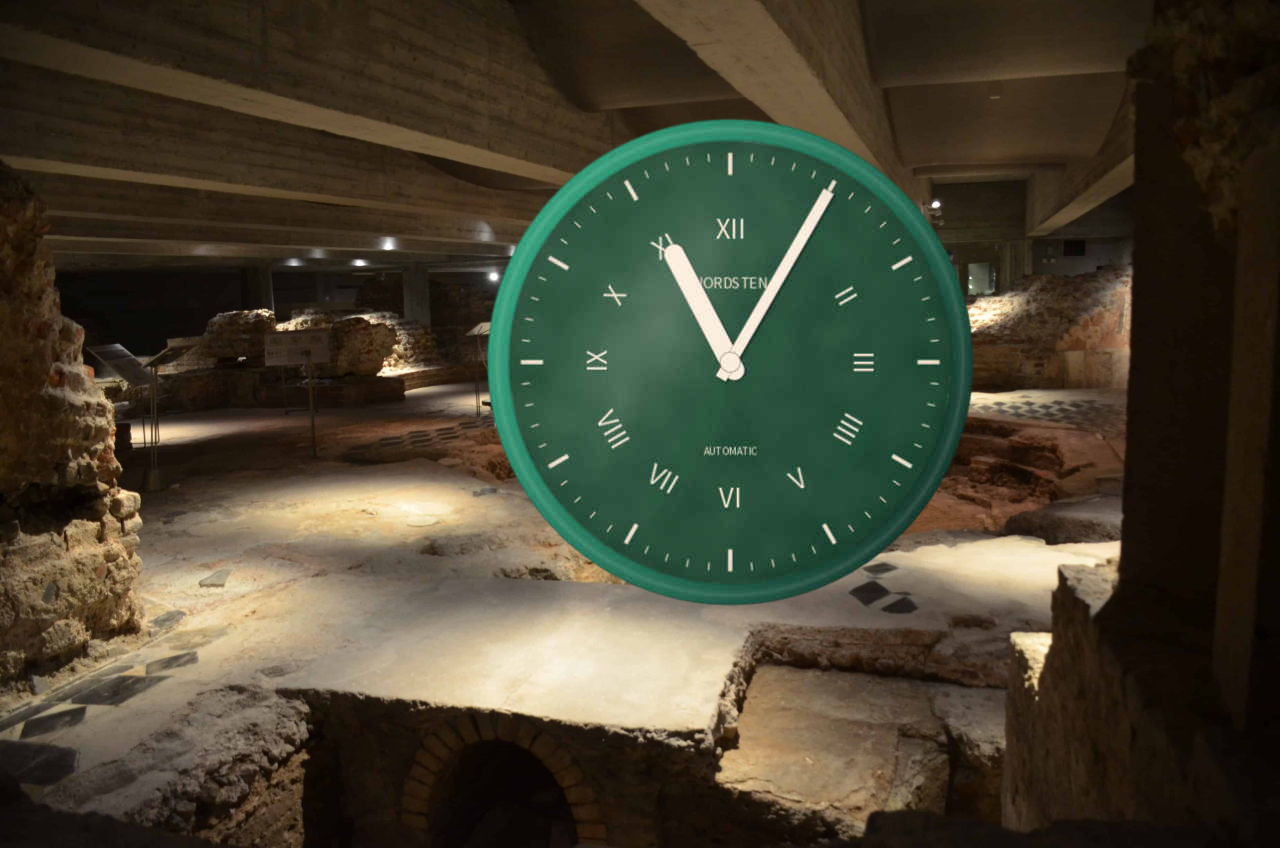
11:05
